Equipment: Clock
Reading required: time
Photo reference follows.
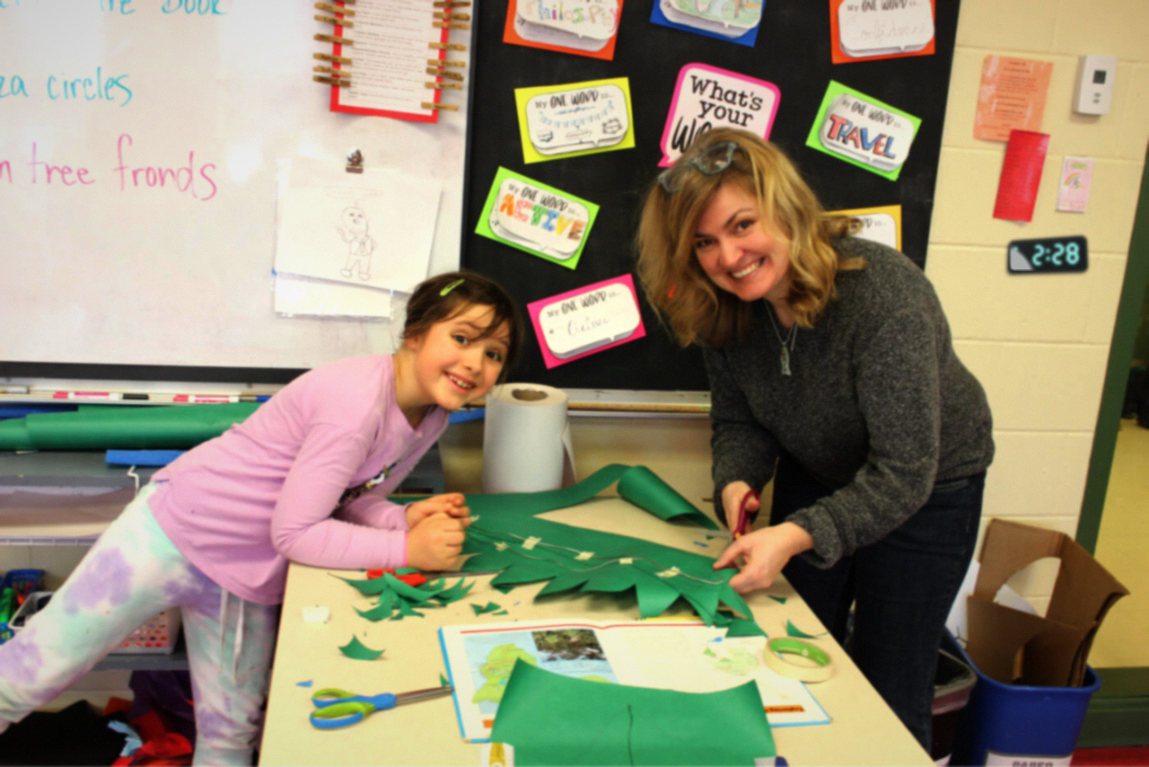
2:28
